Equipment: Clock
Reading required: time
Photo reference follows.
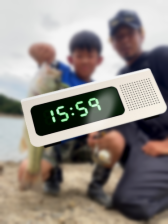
15:59
